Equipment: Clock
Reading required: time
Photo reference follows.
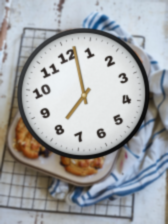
8:02
